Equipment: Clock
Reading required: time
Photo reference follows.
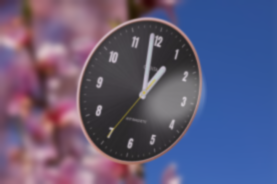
12:58:35
